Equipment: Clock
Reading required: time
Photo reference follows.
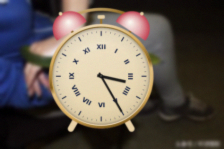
3:25
